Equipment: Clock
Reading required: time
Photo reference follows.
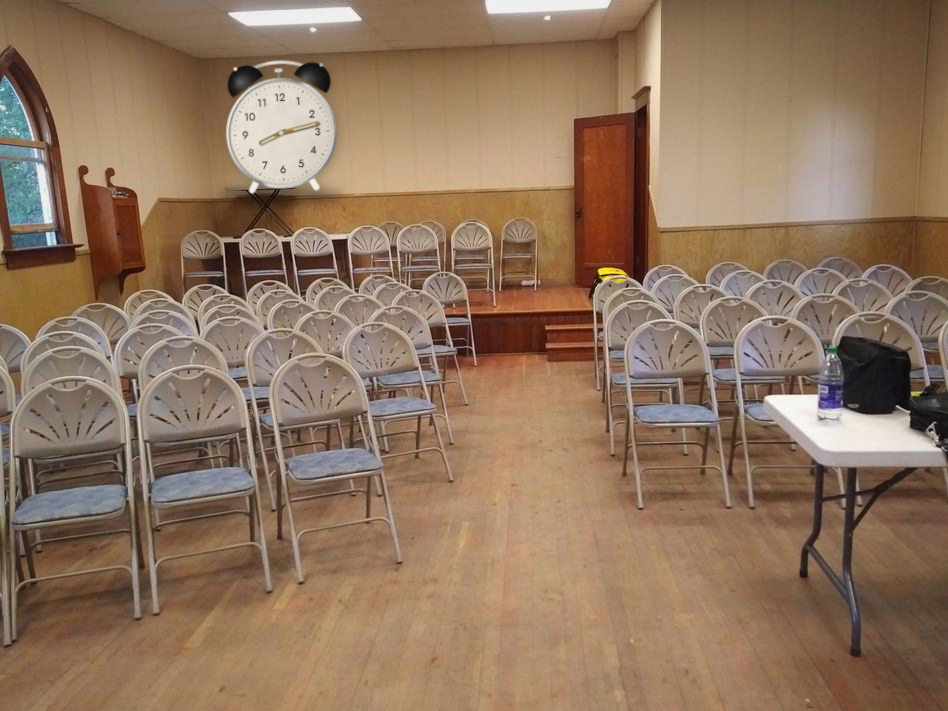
8:13
